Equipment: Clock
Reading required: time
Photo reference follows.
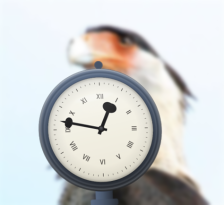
12:47
